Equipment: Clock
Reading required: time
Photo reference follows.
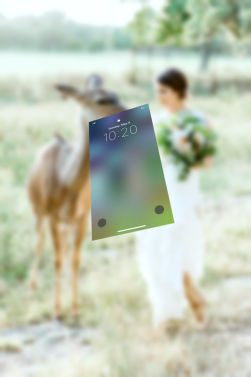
10:20
